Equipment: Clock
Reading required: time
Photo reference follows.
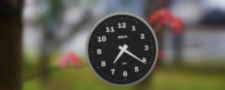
7:21
